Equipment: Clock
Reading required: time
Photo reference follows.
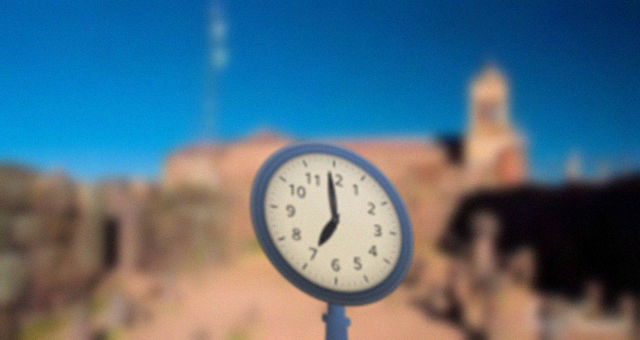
6:59
